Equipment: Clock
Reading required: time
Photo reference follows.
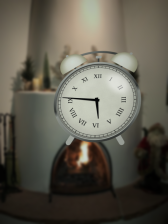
5:46
